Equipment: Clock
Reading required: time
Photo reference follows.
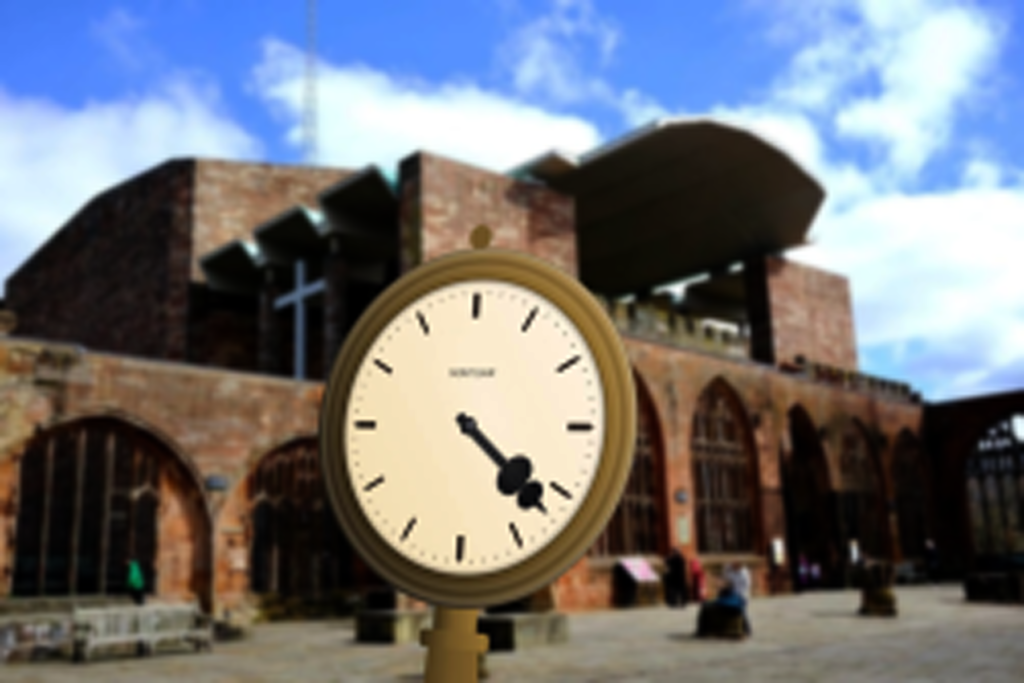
4:22
